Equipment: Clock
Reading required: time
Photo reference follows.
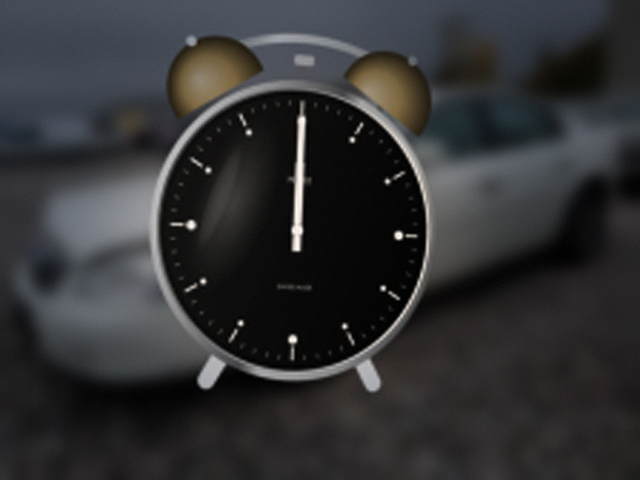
12:00
